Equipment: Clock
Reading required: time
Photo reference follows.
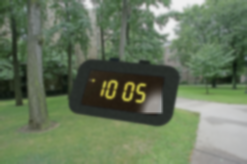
10:05
